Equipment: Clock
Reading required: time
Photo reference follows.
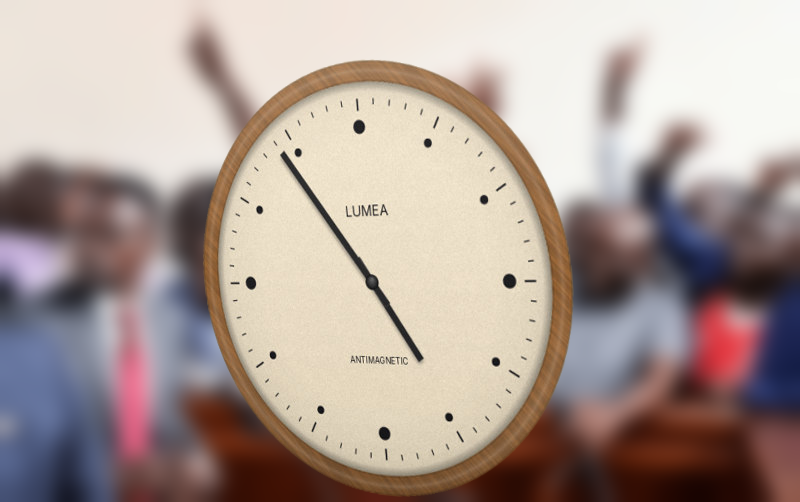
4:54
